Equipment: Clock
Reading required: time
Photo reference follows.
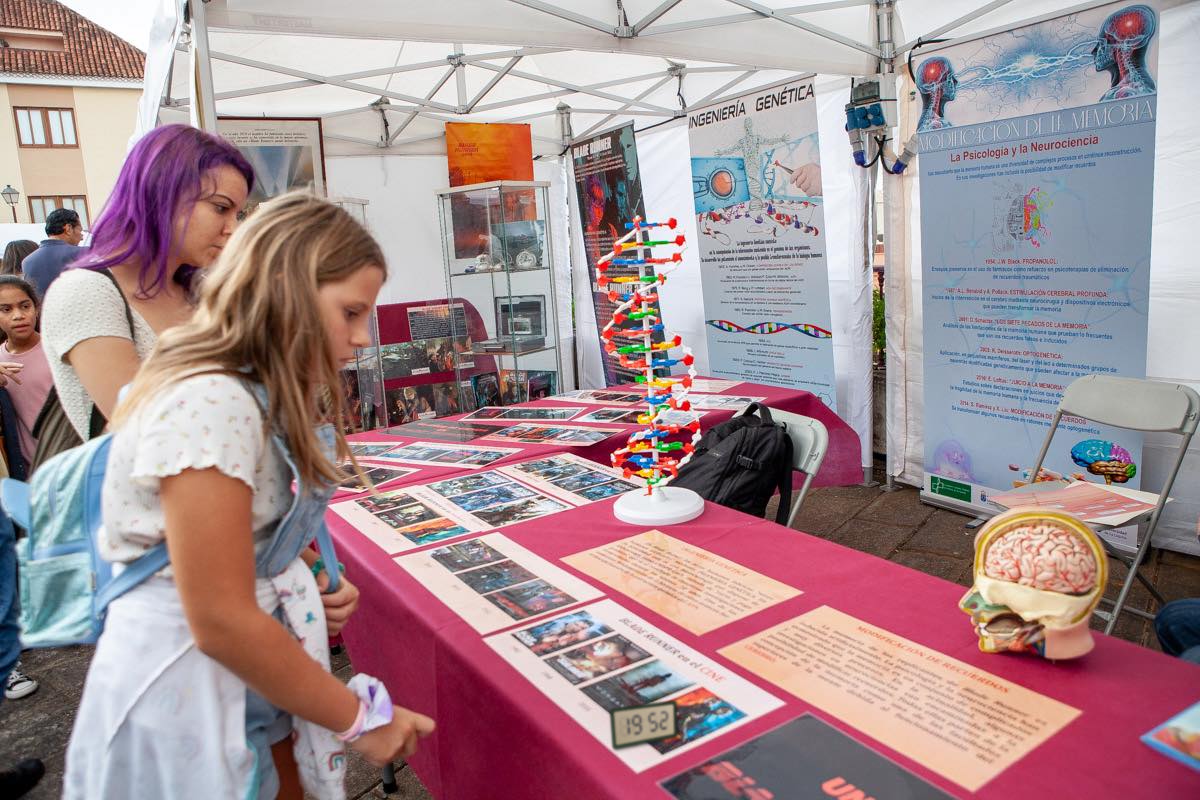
19:52
